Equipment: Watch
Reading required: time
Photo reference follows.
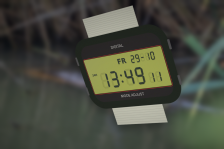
13:49:11
